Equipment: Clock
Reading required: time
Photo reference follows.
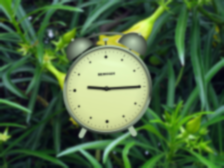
9:15
